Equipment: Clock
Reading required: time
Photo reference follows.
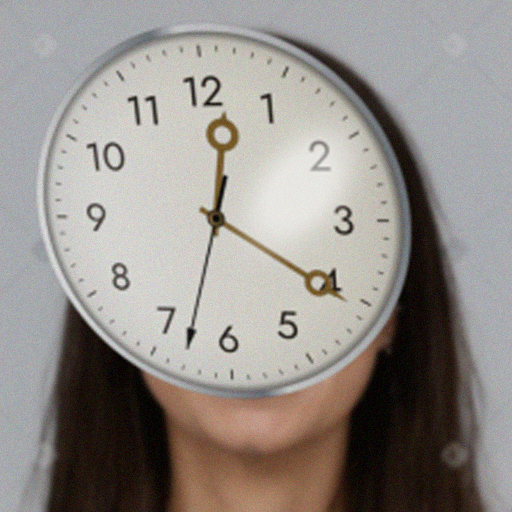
12:20:33
